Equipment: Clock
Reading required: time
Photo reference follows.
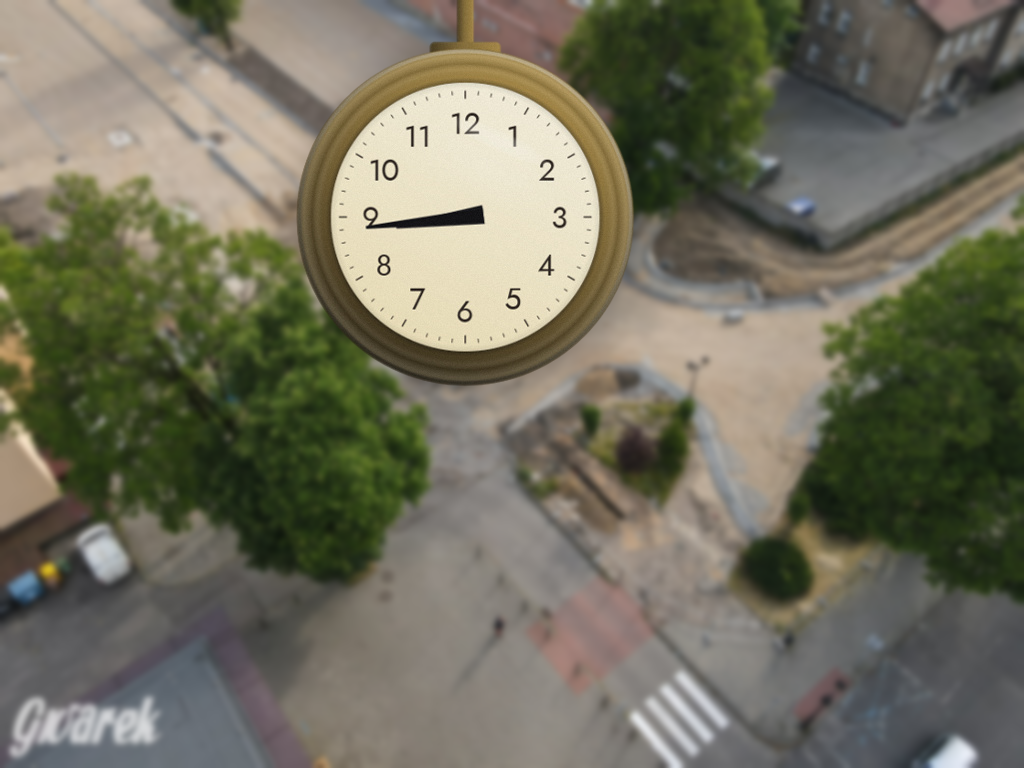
8:44
